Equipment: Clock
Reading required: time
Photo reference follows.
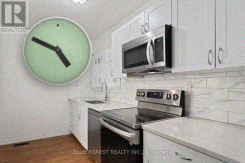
4:49
